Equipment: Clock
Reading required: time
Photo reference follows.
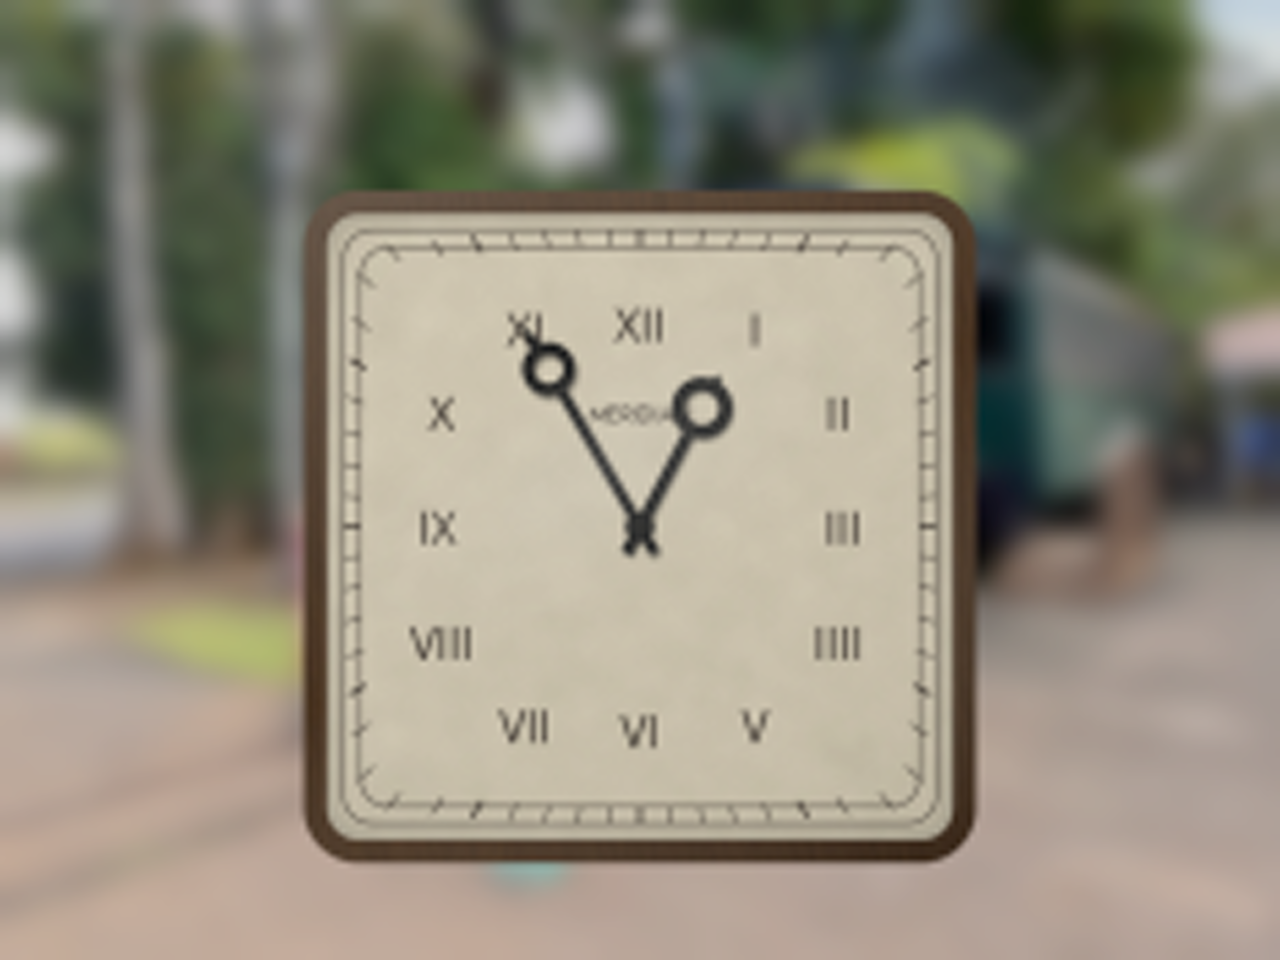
12:55
